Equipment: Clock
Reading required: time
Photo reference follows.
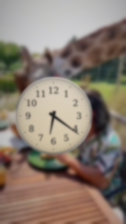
6:21
